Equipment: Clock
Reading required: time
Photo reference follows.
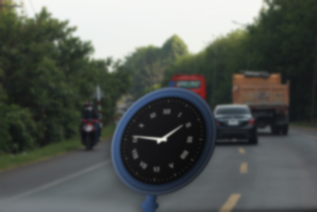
1:46
